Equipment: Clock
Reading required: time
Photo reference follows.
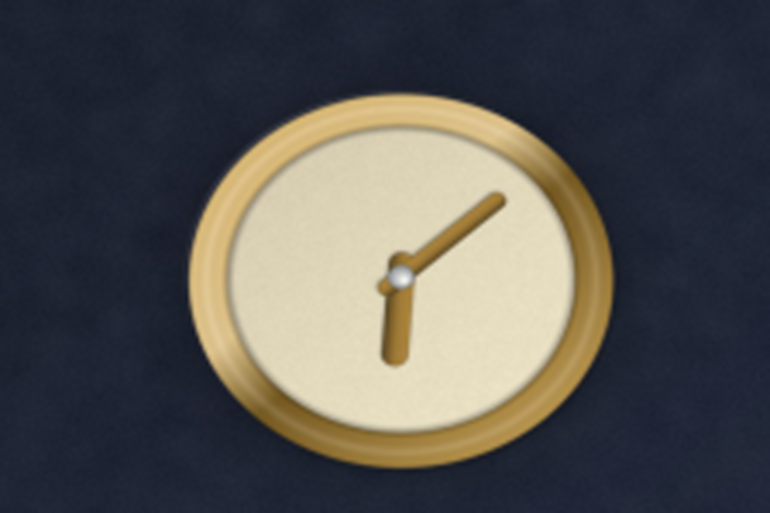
6:08
